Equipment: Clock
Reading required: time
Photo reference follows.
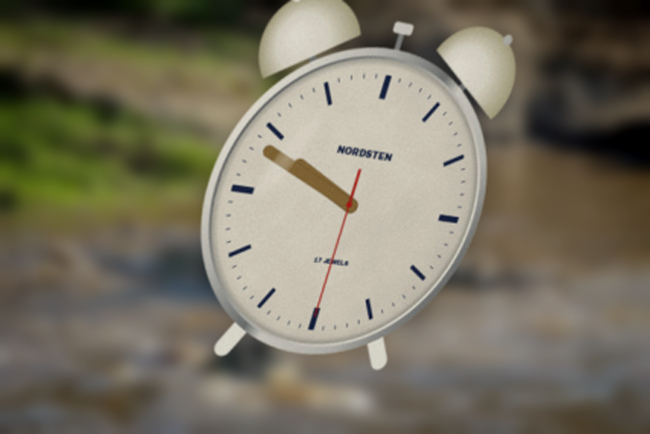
9:48:30
